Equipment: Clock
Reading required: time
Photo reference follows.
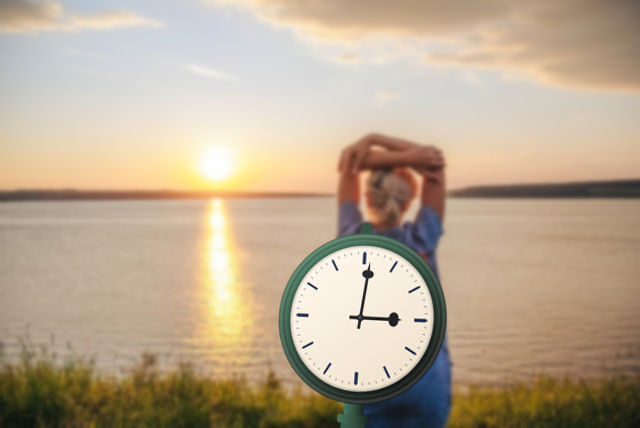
3:01
